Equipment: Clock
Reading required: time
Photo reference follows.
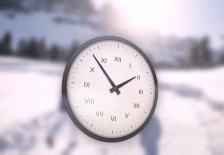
1:53
